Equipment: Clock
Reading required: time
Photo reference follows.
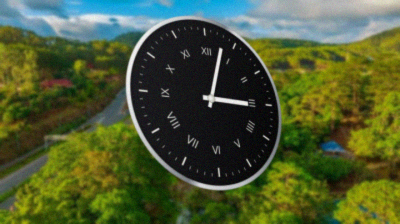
3:03
